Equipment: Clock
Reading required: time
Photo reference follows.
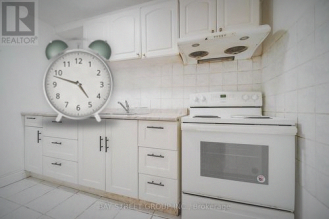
4:48
